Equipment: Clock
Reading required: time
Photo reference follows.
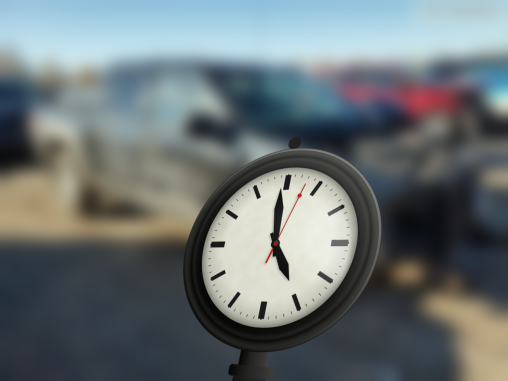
4:59:03
